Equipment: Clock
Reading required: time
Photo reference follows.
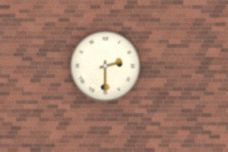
2:30
